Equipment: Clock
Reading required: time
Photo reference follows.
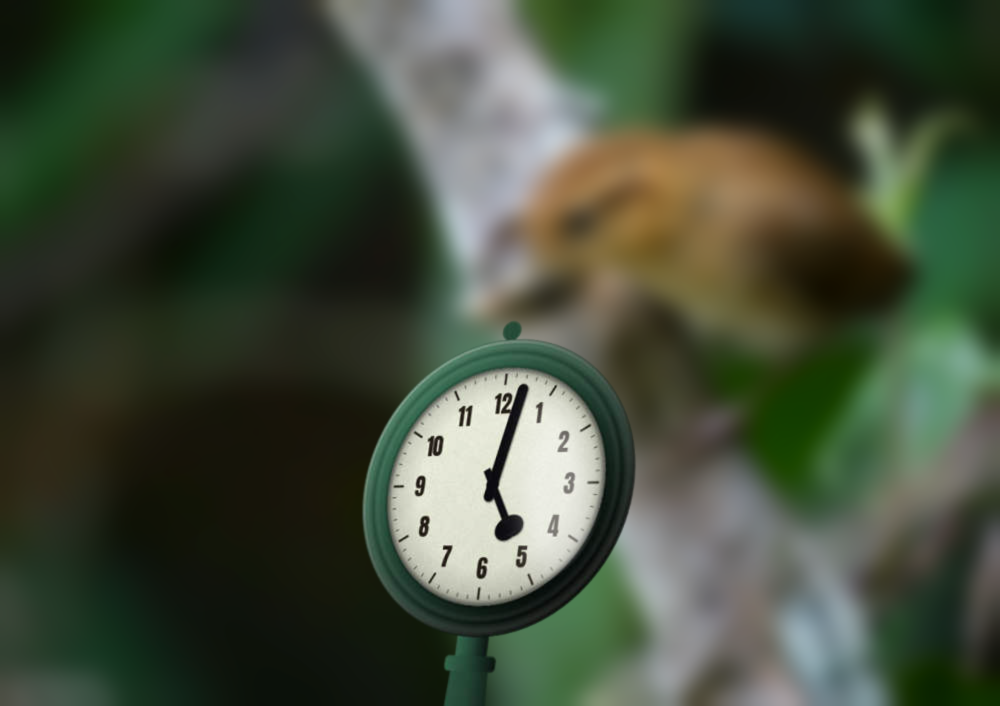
5:02
